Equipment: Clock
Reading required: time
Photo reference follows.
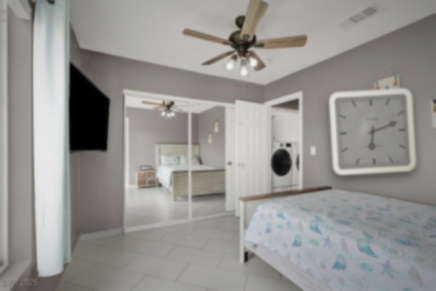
6:12
